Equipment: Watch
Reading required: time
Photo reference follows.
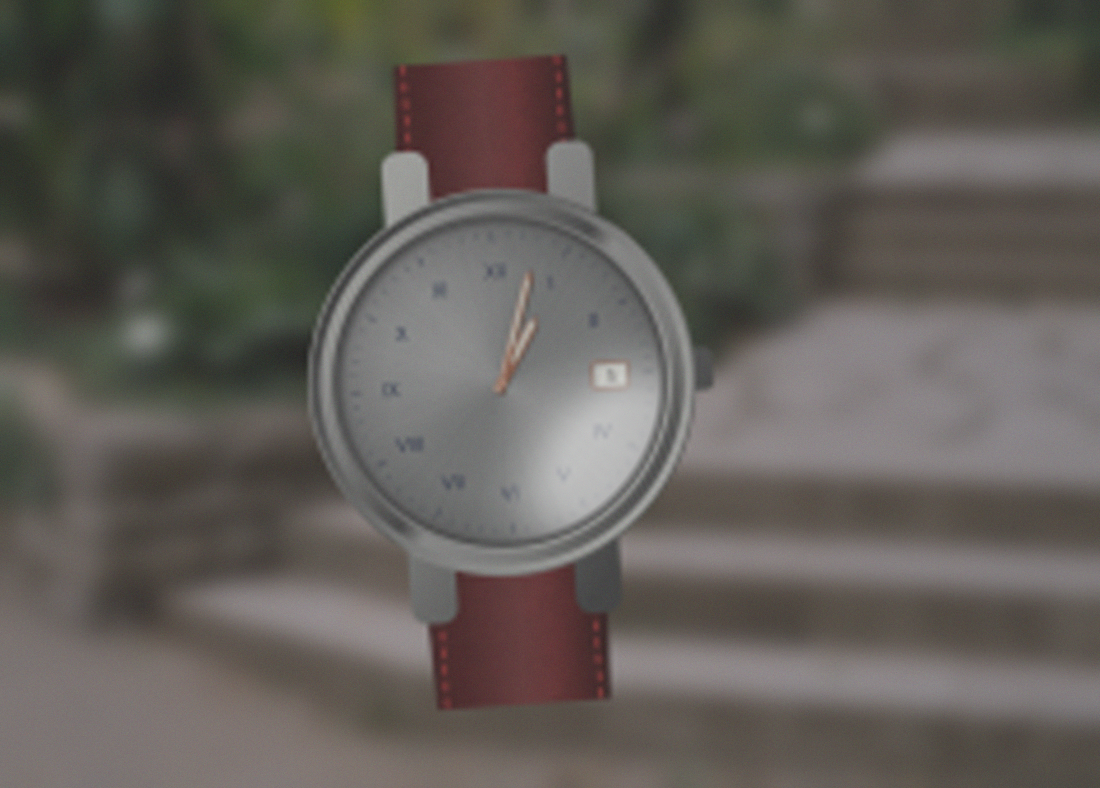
1:03
